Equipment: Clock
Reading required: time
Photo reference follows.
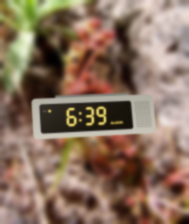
6:39
